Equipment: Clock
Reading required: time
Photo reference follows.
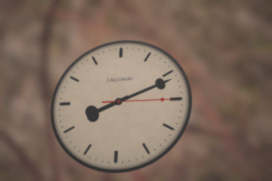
8:11:15
